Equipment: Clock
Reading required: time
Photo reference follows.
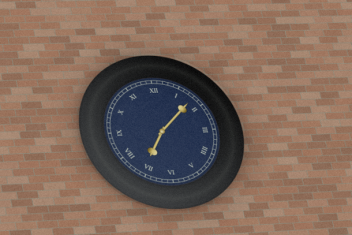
7:08
